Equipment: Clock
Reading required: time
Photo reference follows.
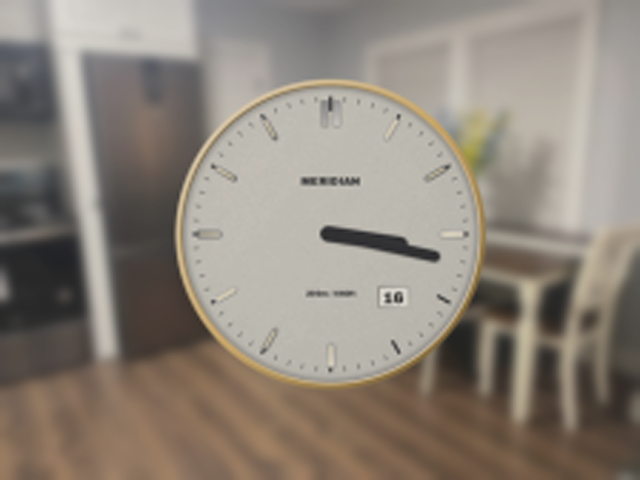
3:17
